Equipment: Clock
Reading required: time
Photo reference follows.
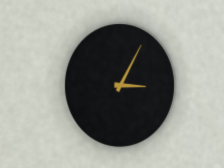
3:05
